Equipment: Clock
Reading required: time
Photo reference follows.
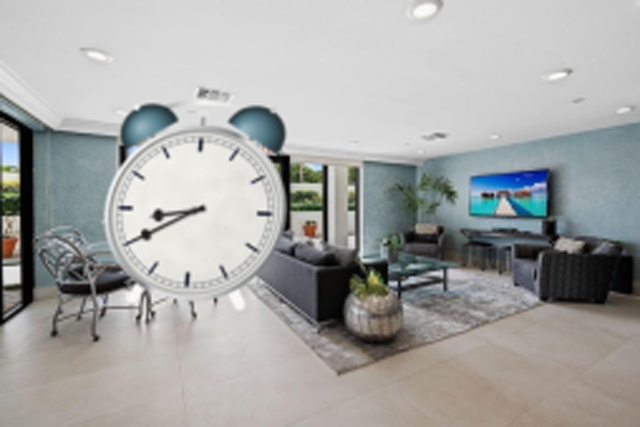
8:40
